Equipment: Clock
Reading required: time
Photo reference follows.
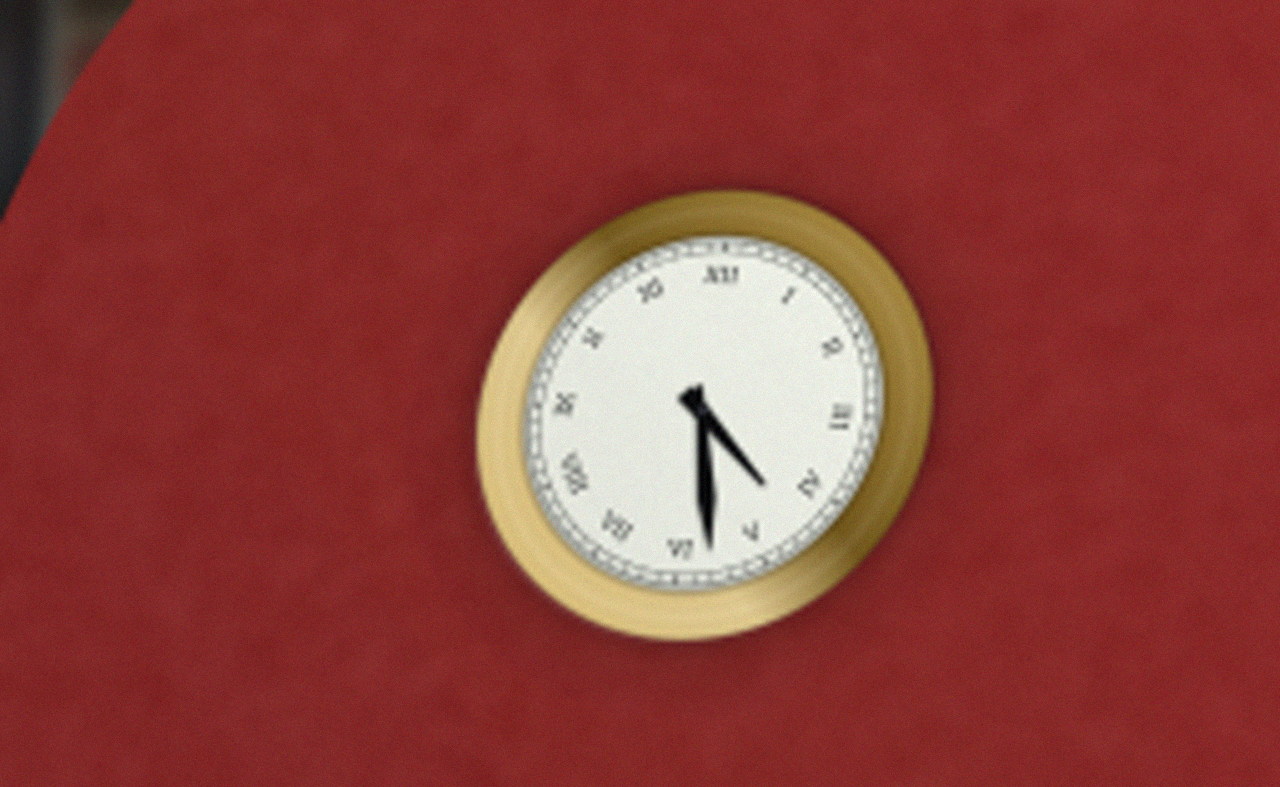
4:28
